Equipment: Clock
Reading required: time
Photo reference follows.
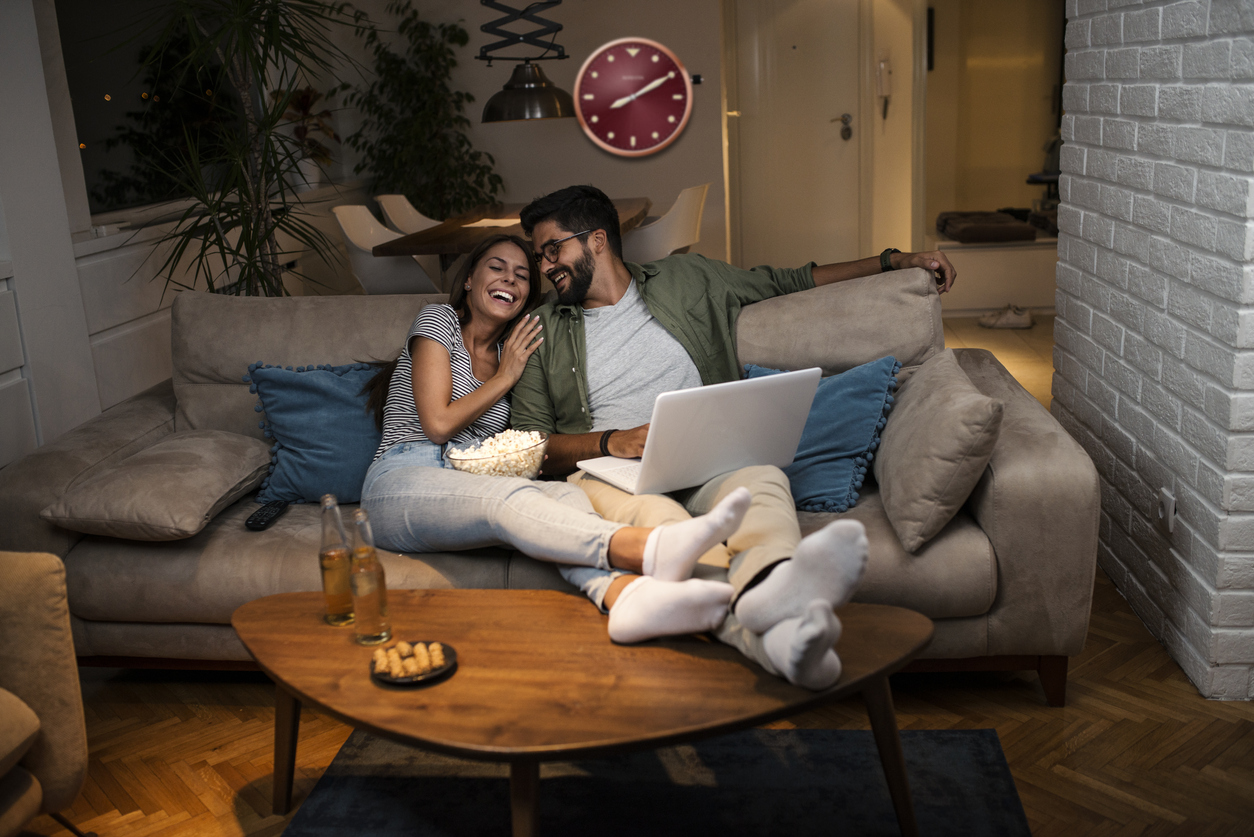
8:10
